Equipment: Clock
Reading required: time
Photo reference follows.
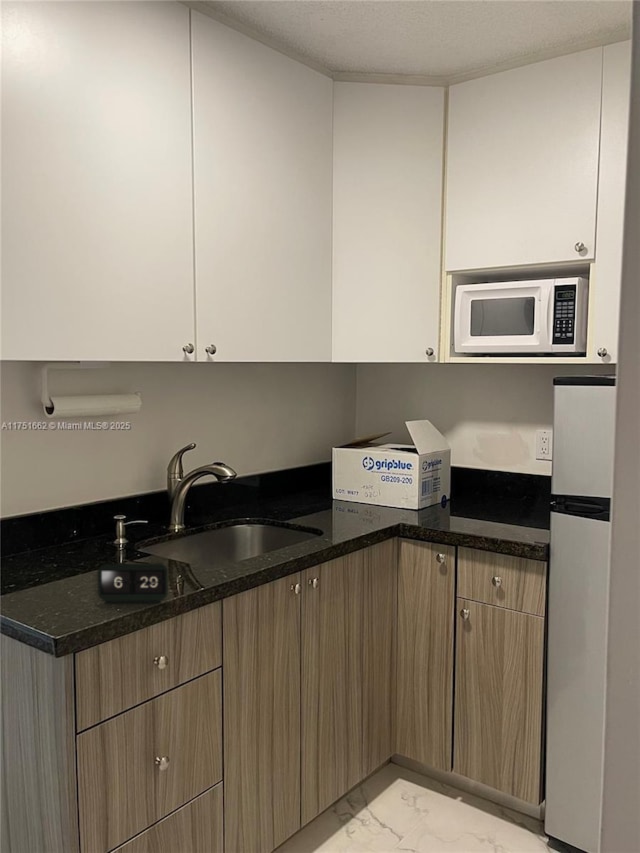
6:29
